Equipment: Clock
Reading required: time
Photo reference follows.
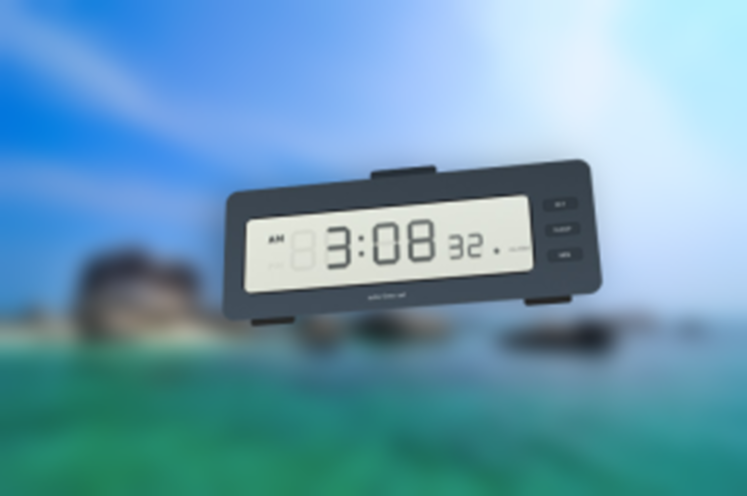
3:08:32
